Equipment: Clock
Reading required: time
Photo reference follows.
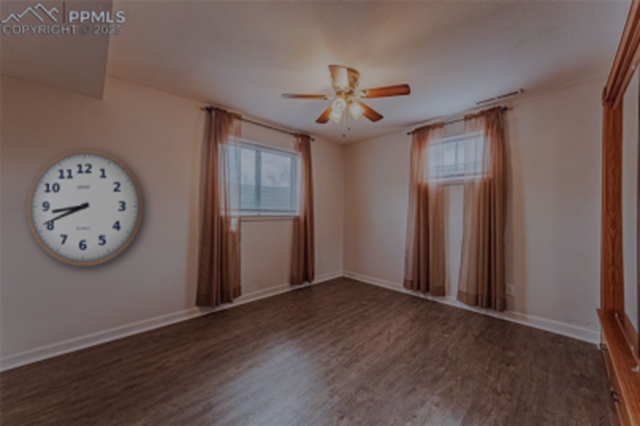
8:41
